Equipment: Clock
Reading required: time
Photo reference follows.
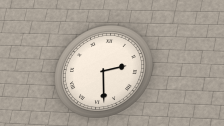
2:28
